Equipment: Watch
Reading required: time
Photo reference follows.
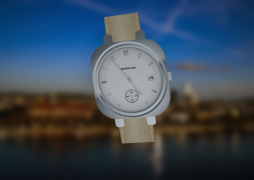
4:54
